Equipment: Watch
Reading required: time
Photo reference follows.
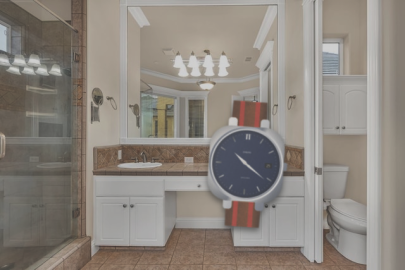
10:21
